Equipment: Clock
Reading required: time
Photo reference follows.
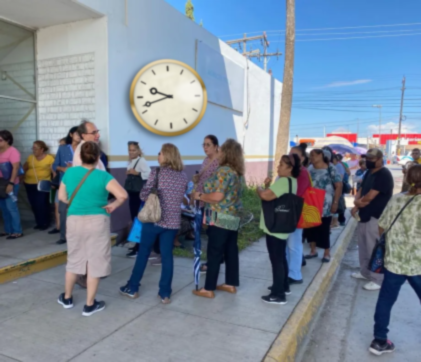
9:42
